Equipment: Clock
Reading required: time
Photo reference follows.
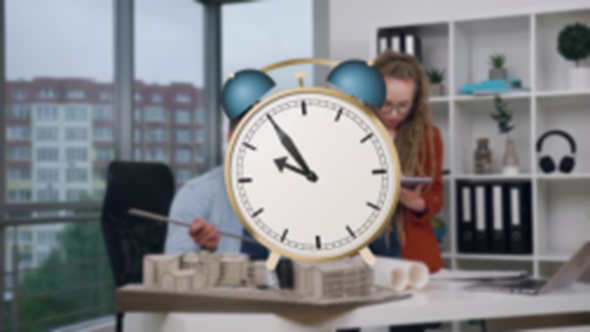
9:55
